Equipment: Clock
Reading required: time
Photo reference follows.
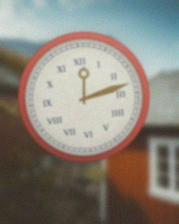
12:13
